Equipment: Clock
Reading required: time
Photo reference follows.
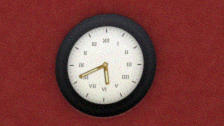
5:41
